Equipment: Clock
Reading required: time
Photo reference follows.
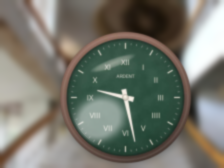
9:28
